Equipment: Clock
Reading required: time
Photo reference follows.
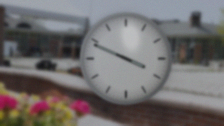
3:49
